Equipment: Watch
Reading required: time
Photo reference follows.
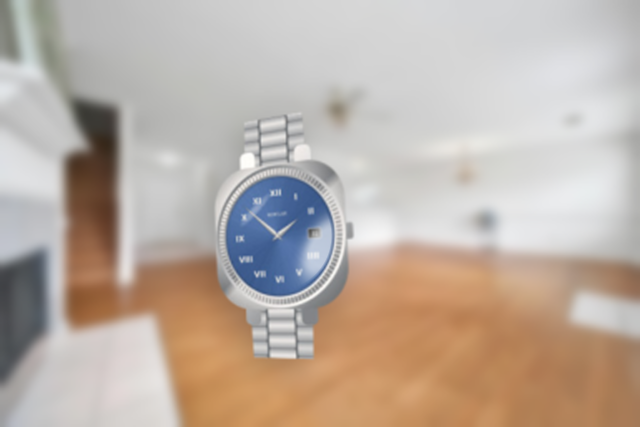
1:52
